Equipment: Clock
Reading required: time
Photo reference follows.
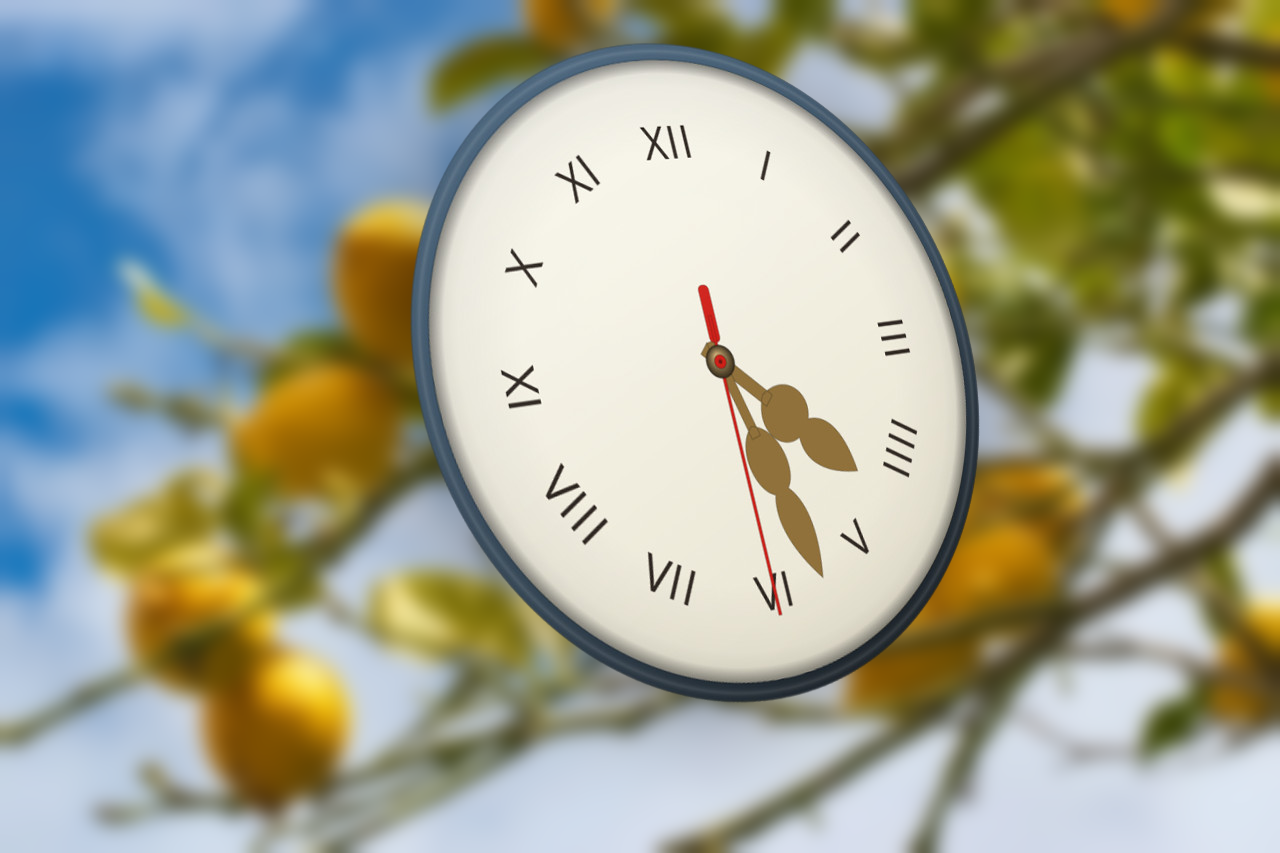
4:27:30
